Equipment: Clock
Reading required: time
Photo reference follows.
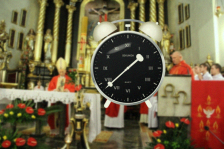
1:38
